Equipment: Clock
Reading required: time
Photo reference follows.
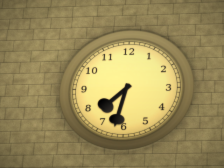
7:32
